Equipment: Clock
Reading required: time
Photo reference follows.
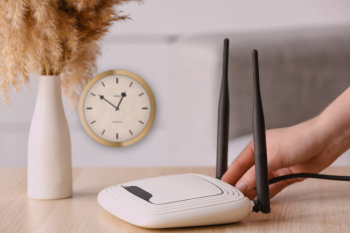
12:51
